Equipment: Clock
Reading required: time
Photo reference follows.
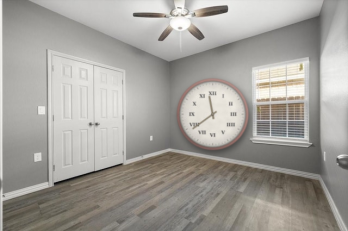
11:39
